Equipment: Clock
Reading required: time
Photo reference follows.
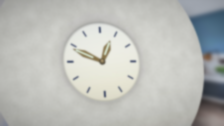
12:49
